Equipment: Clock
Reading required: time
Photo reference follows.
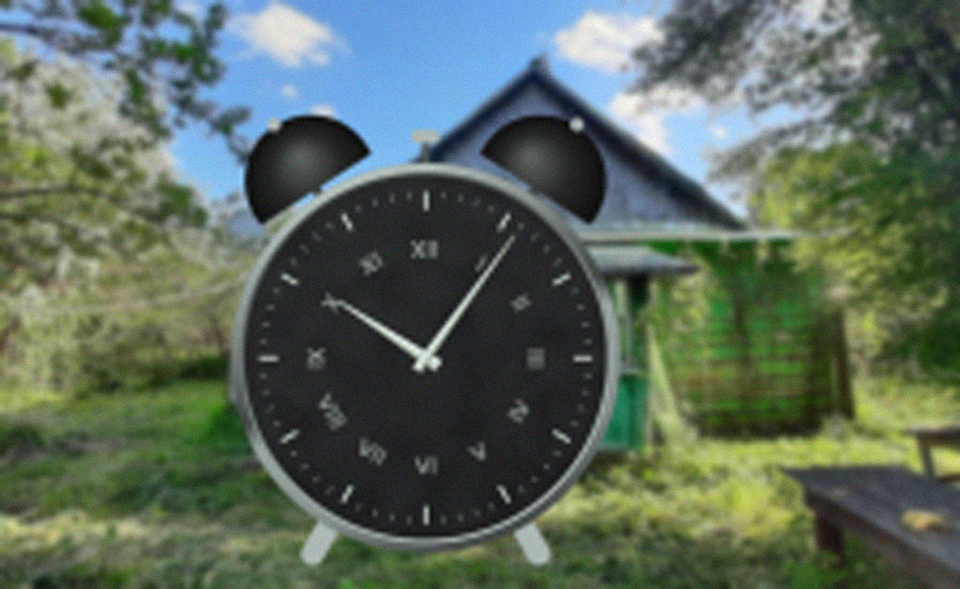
10:06
